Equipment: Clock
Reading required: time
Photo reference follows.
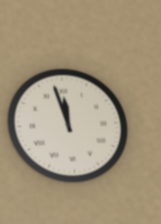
11:58
